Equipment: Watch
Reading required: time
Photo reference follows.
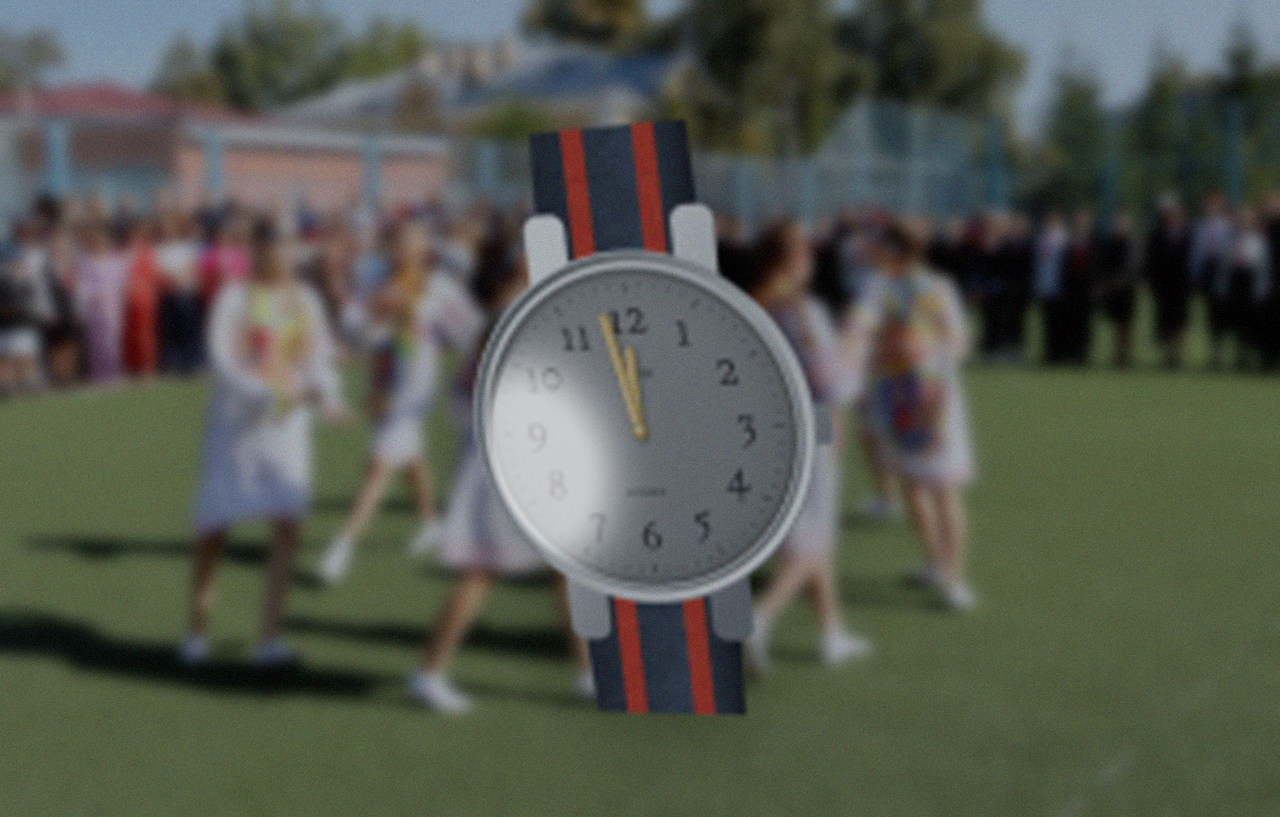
11:58
